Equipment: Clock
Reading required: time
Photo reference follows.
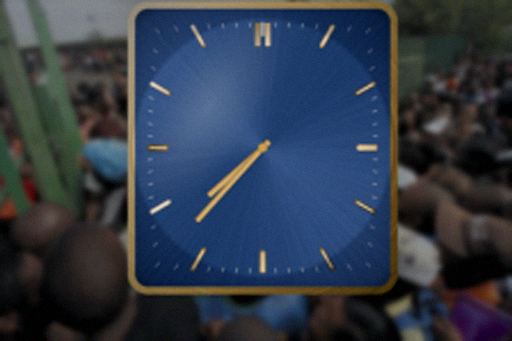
7:37
